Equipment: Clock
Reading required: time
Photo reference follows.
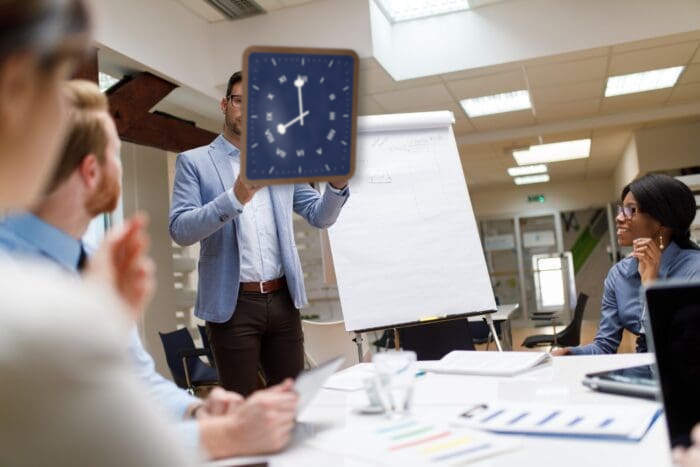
7:59
